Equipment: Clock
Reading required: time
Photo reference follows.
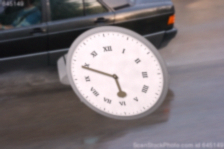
5:49
